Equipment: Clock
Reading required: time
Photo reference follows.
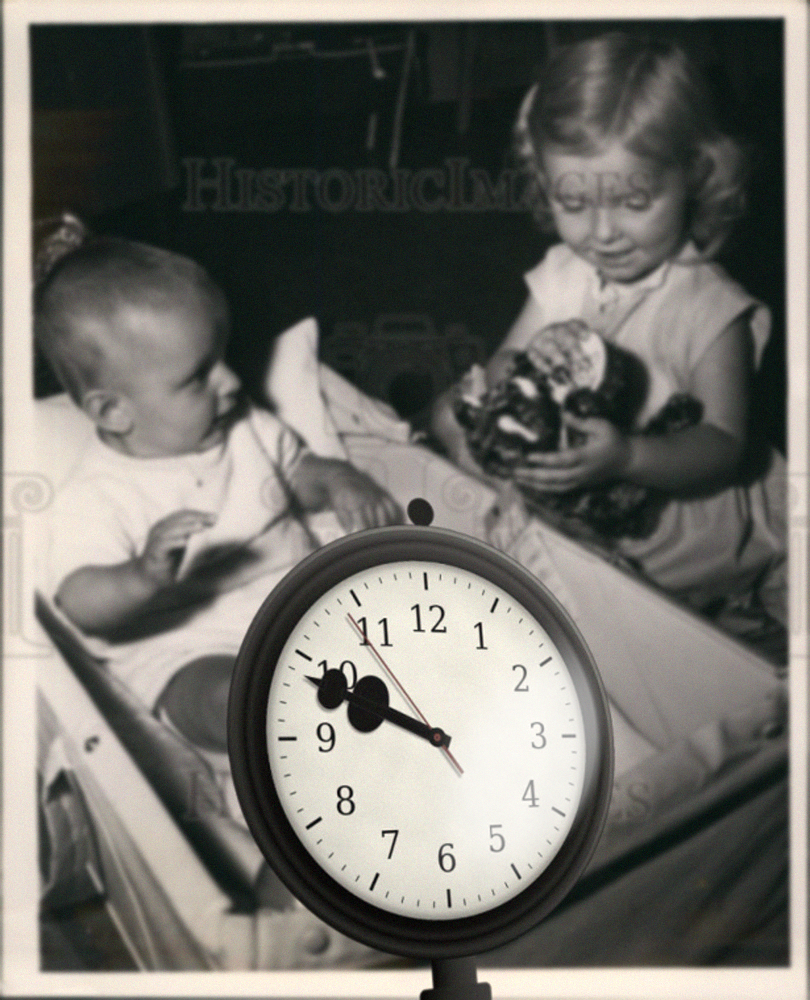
9:48:54
